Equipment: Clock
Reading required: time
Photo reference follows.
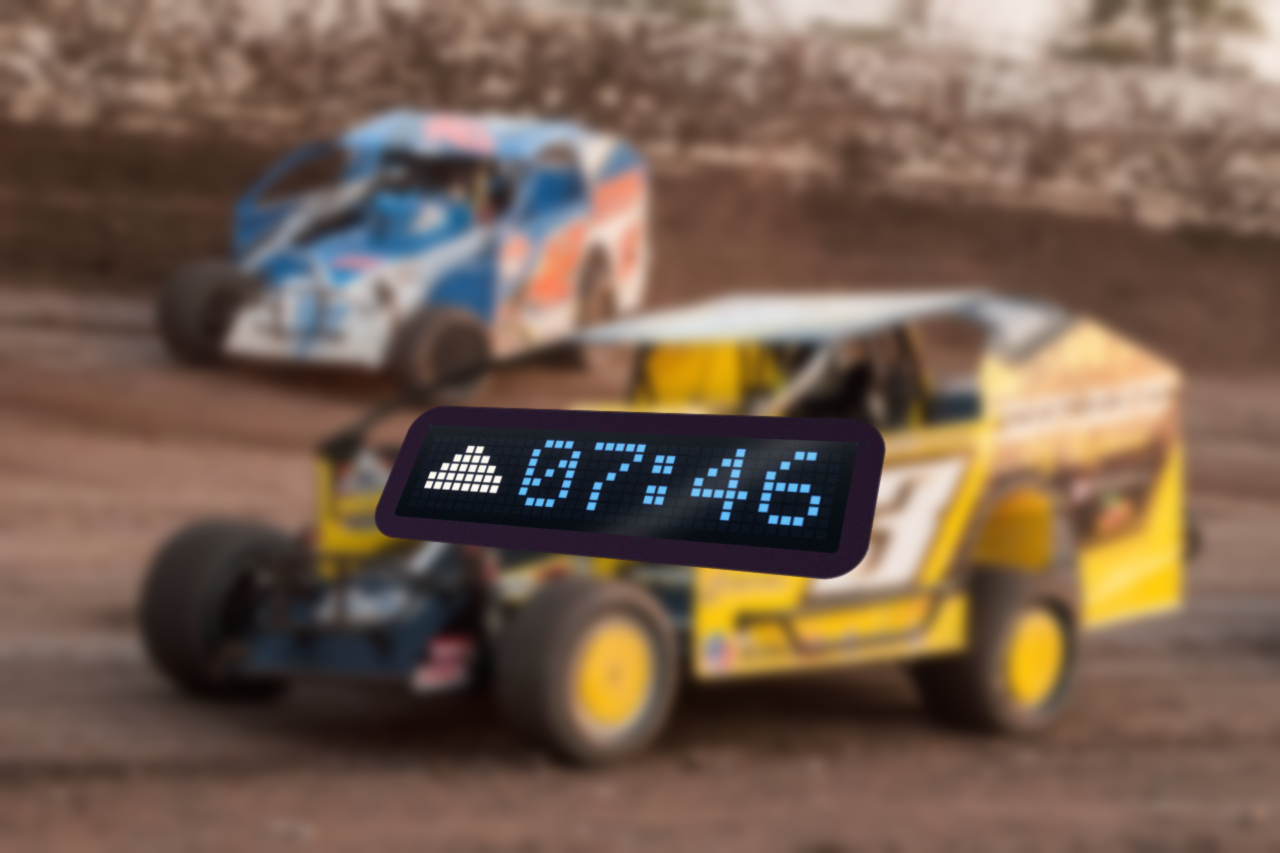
7:46
